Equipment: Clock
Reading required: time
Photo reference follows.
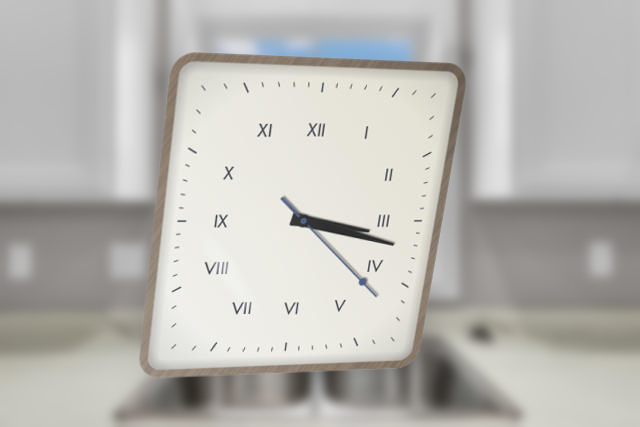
3:17:22
